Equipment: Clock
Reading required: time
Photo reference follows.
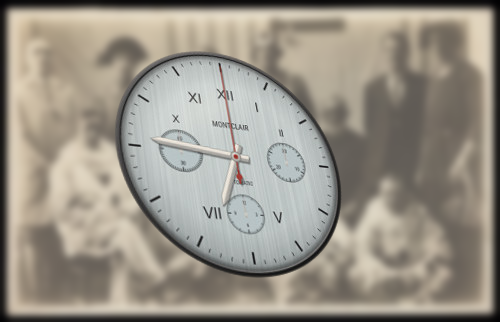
6:46
